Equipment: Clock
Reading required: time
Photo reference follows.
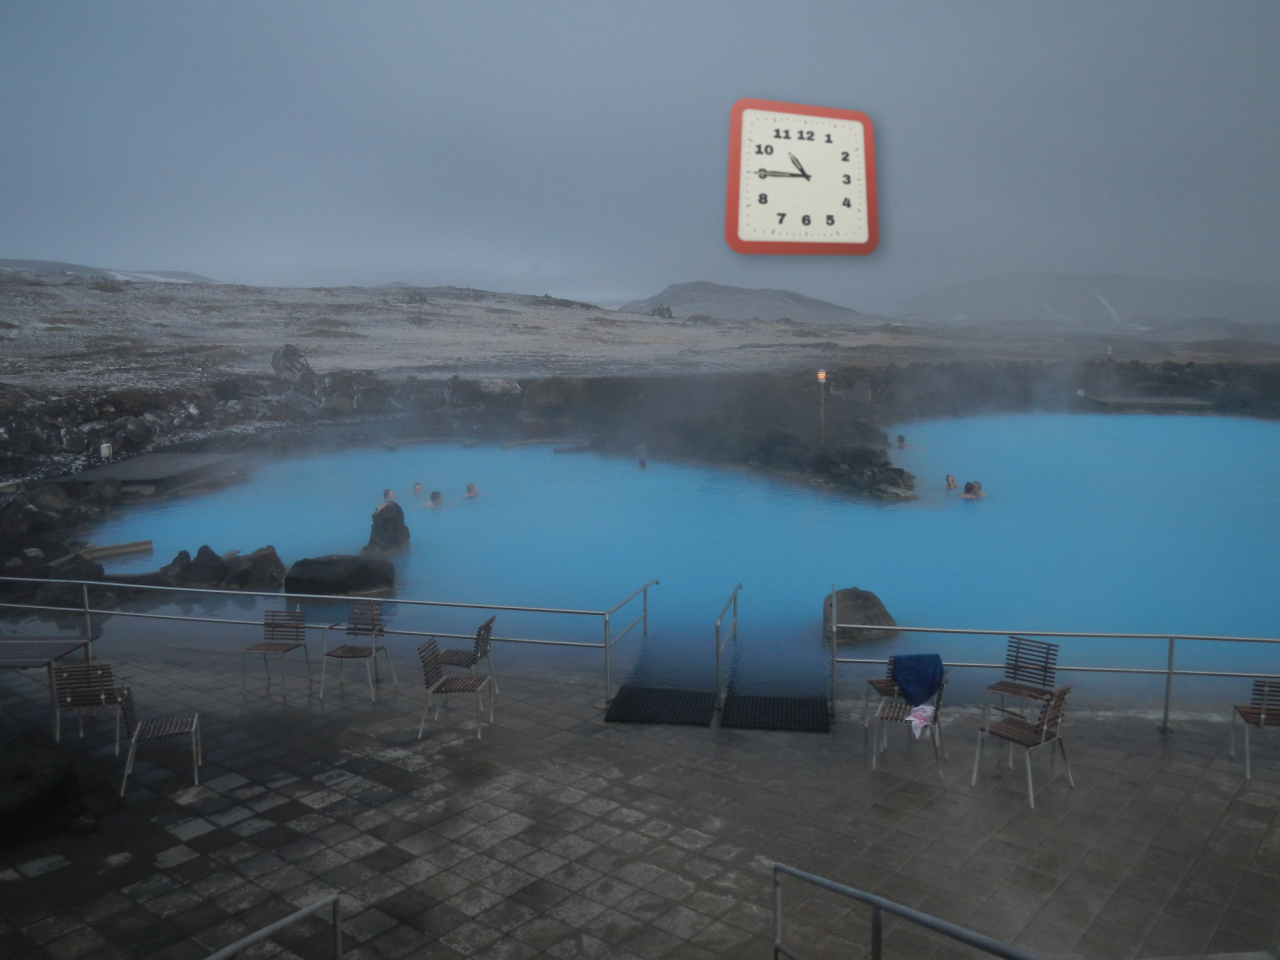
10:45
